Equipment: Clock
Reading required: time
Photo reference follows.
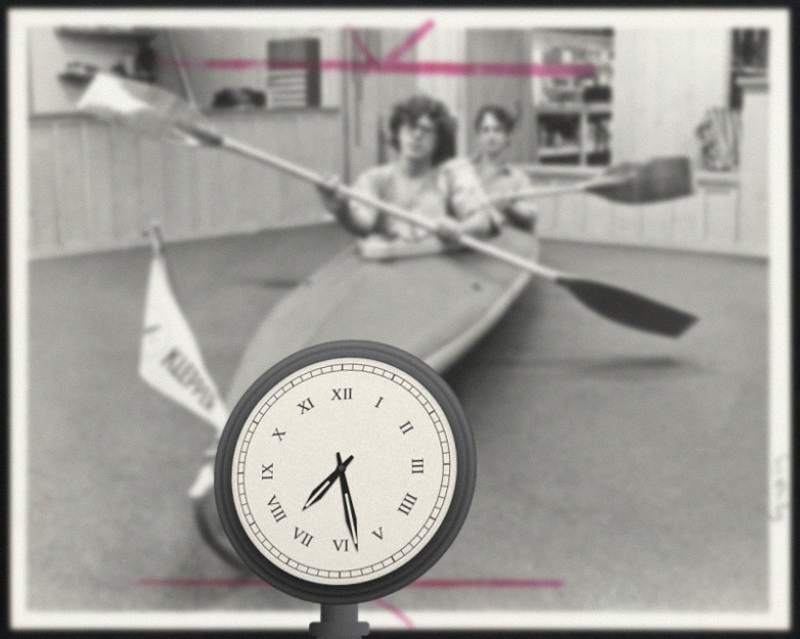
7:28
